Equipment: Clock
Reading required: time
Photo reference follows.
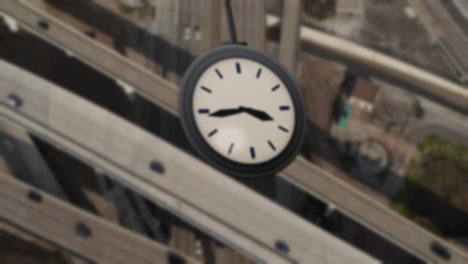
3:44
